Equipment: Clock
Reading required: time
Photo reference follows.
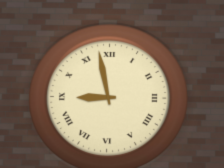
8:58
